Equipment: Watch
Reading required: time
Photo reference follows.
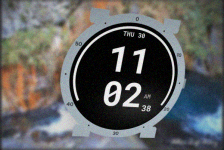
11:02:38
